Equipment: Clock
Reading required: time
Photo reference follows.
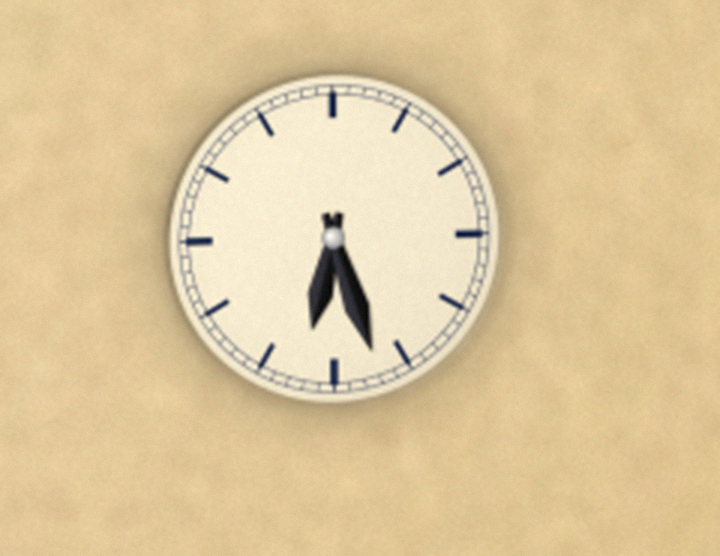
6:27
